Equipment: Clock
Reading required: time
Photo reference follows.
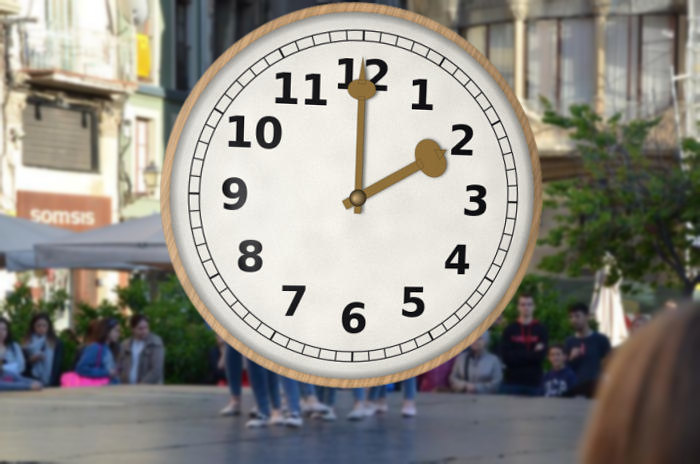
2:00
